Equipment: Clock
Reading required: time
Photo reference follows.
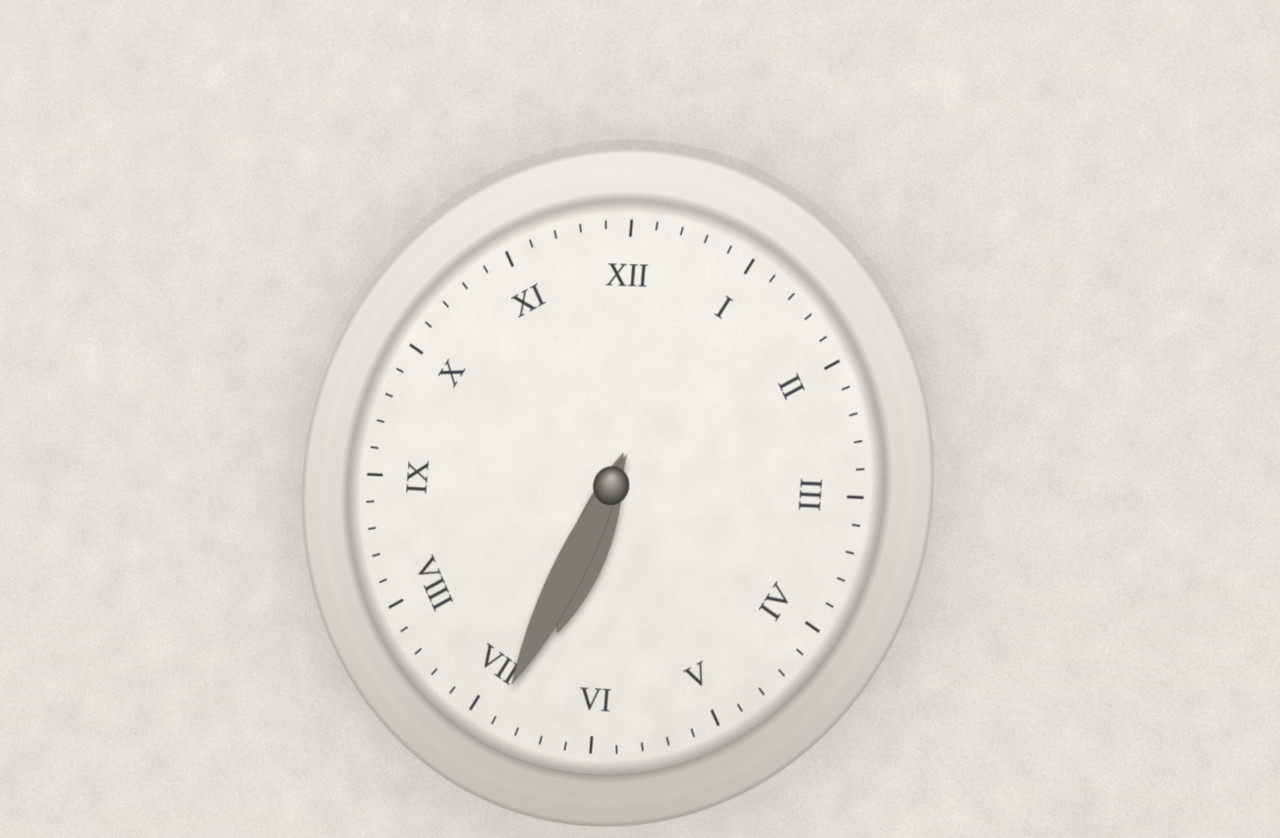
6:34
